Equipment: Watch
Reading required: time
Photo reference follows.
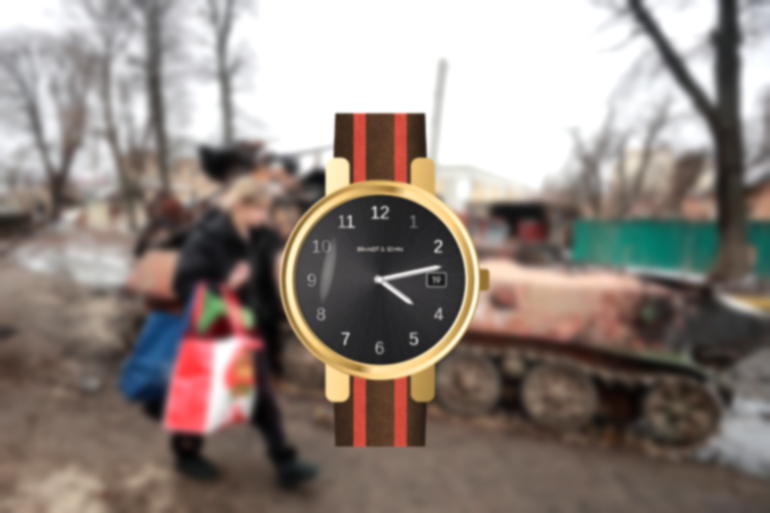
4:13
